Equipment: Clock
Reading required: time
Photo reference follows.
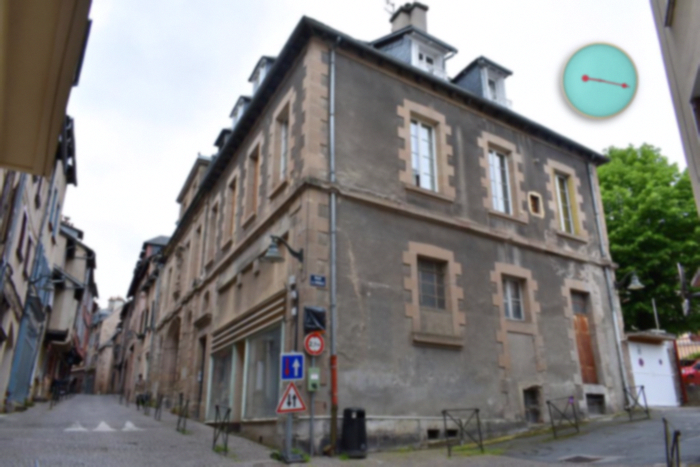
9:17
